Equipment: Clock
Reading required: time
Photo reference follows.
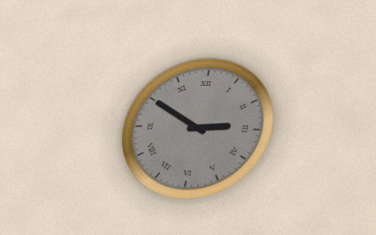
2:50
